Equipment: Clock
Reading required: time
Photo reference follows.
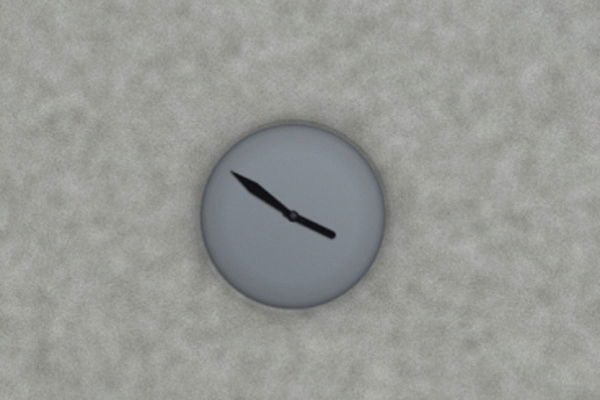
3:51
